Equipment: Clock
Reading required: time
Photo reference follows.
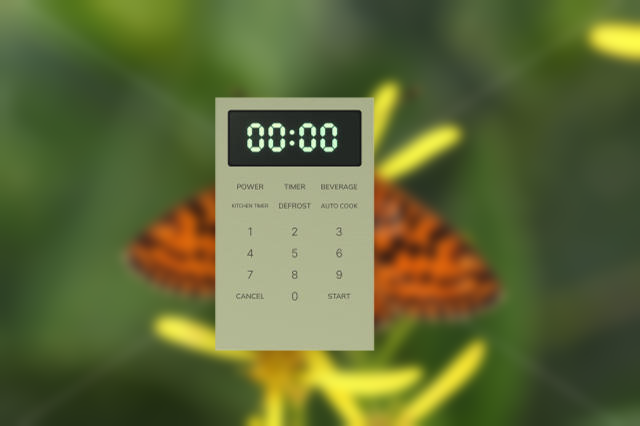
0:00
